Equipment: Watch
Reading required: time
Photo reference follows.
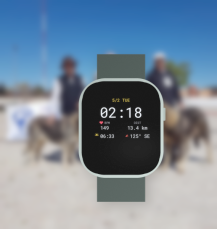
2:18
